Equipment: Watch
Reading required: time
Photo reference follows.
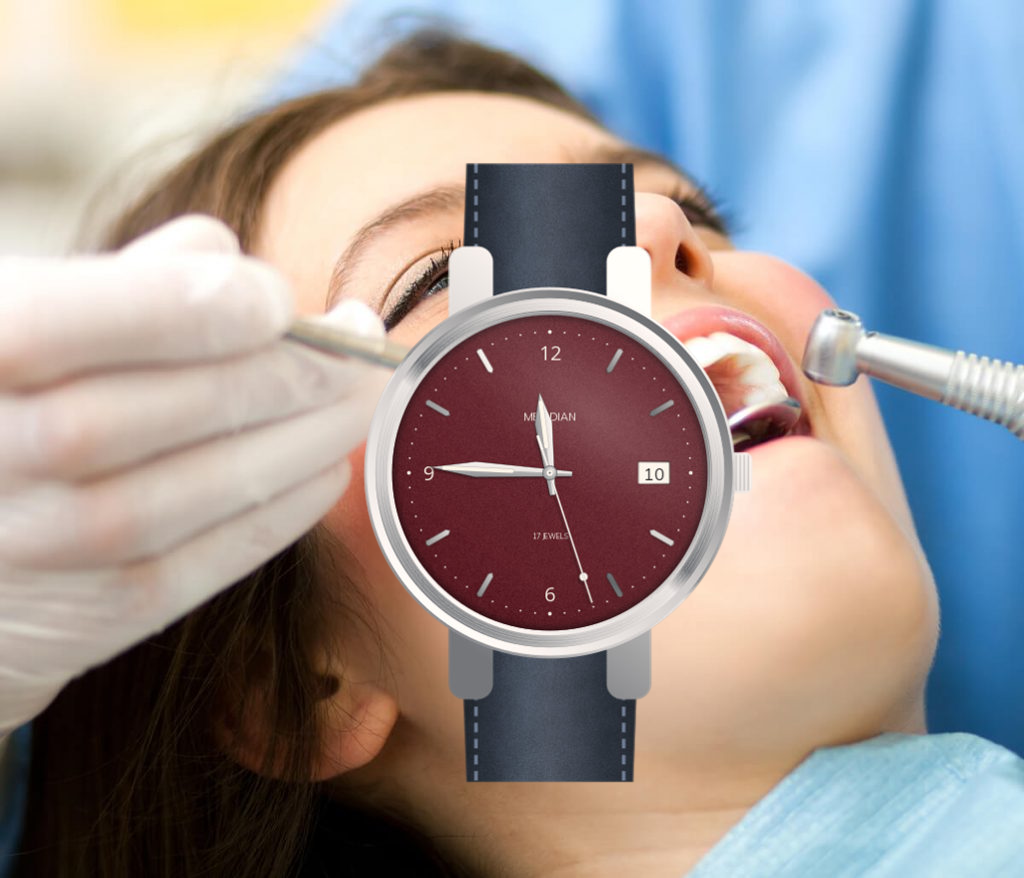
11:45:27
